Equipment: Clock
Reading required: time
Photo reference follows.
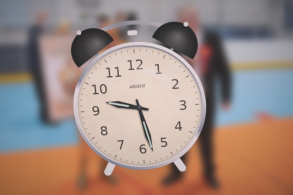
9:28
